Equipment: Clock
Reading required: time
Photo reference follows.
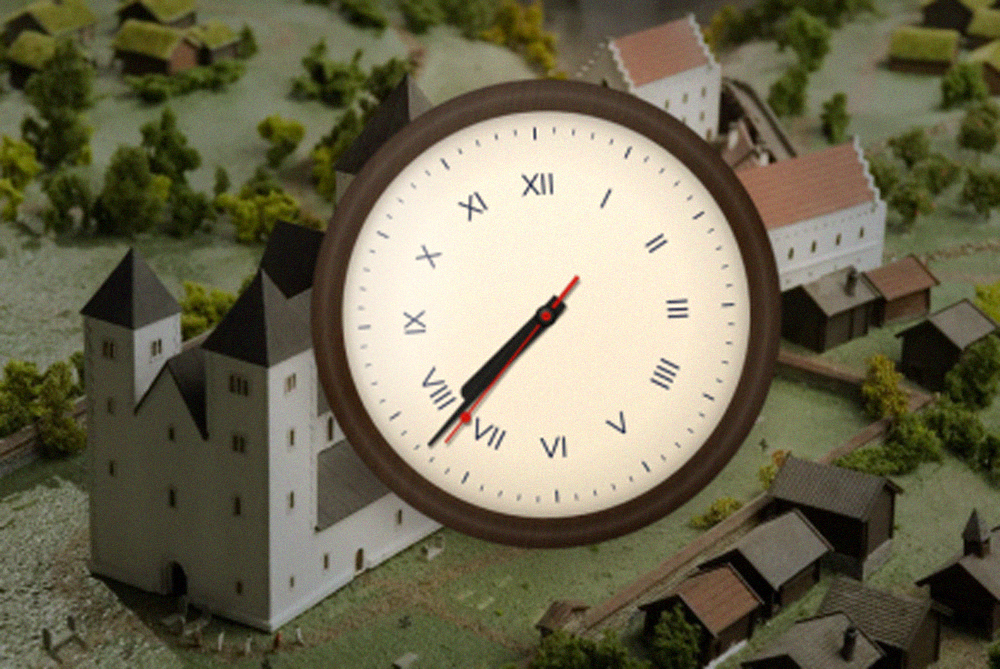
7:37:37
